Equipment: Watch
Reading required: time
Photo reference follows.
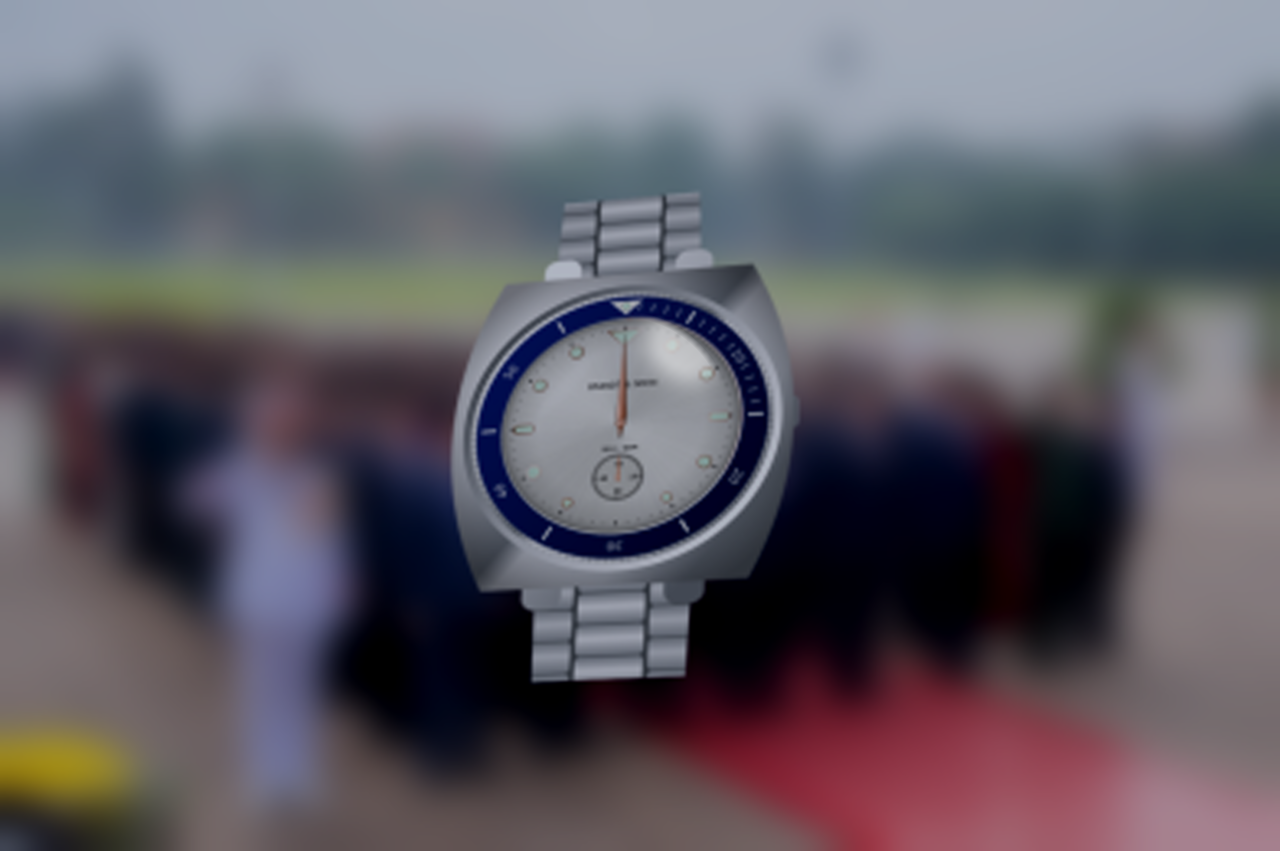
12:00
